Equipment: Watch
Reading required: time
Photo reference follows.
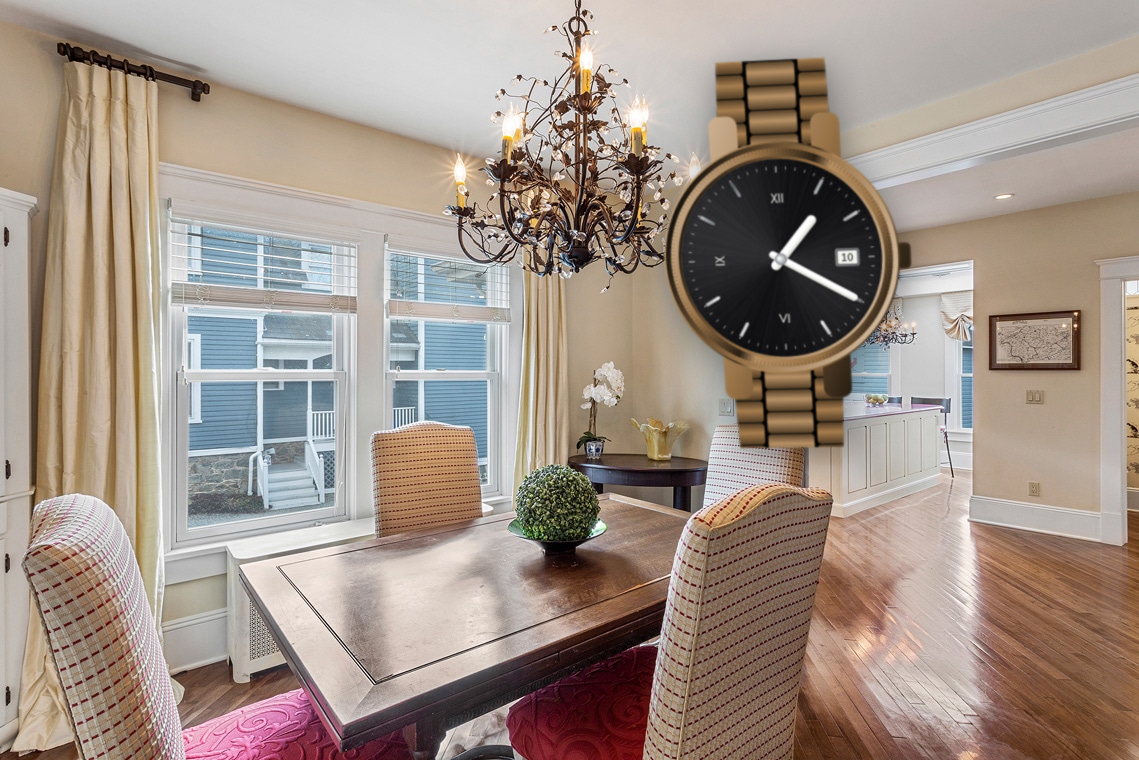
1:20
